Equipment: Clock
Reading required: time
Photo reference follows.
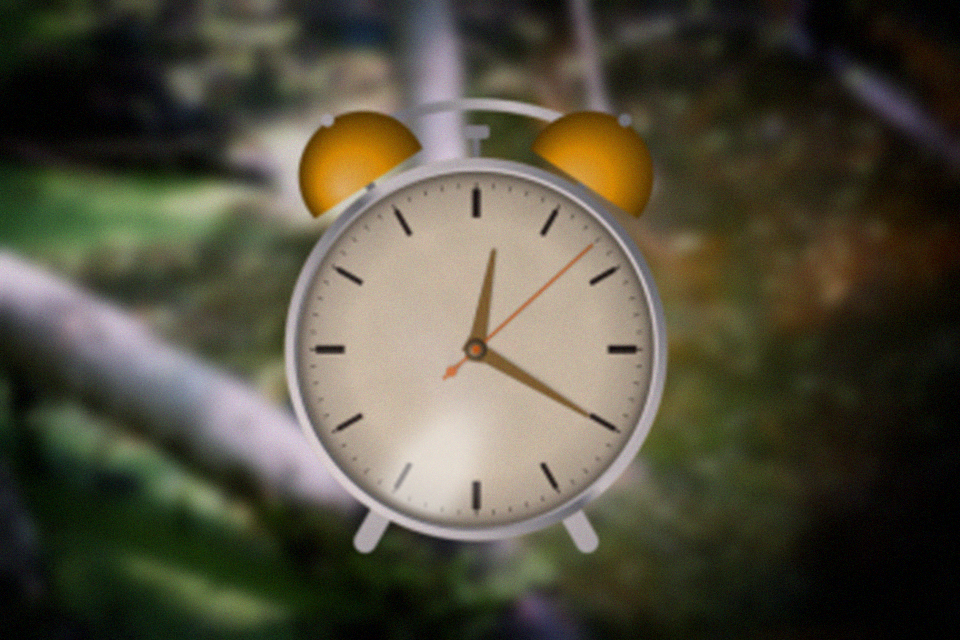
12:20:08
